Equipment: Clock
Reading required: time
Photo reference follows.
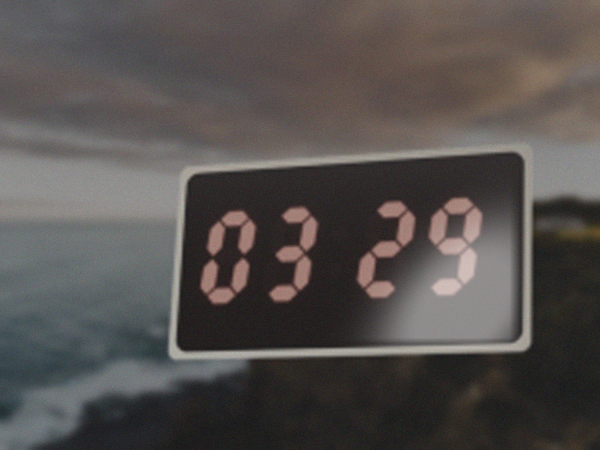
3:29
